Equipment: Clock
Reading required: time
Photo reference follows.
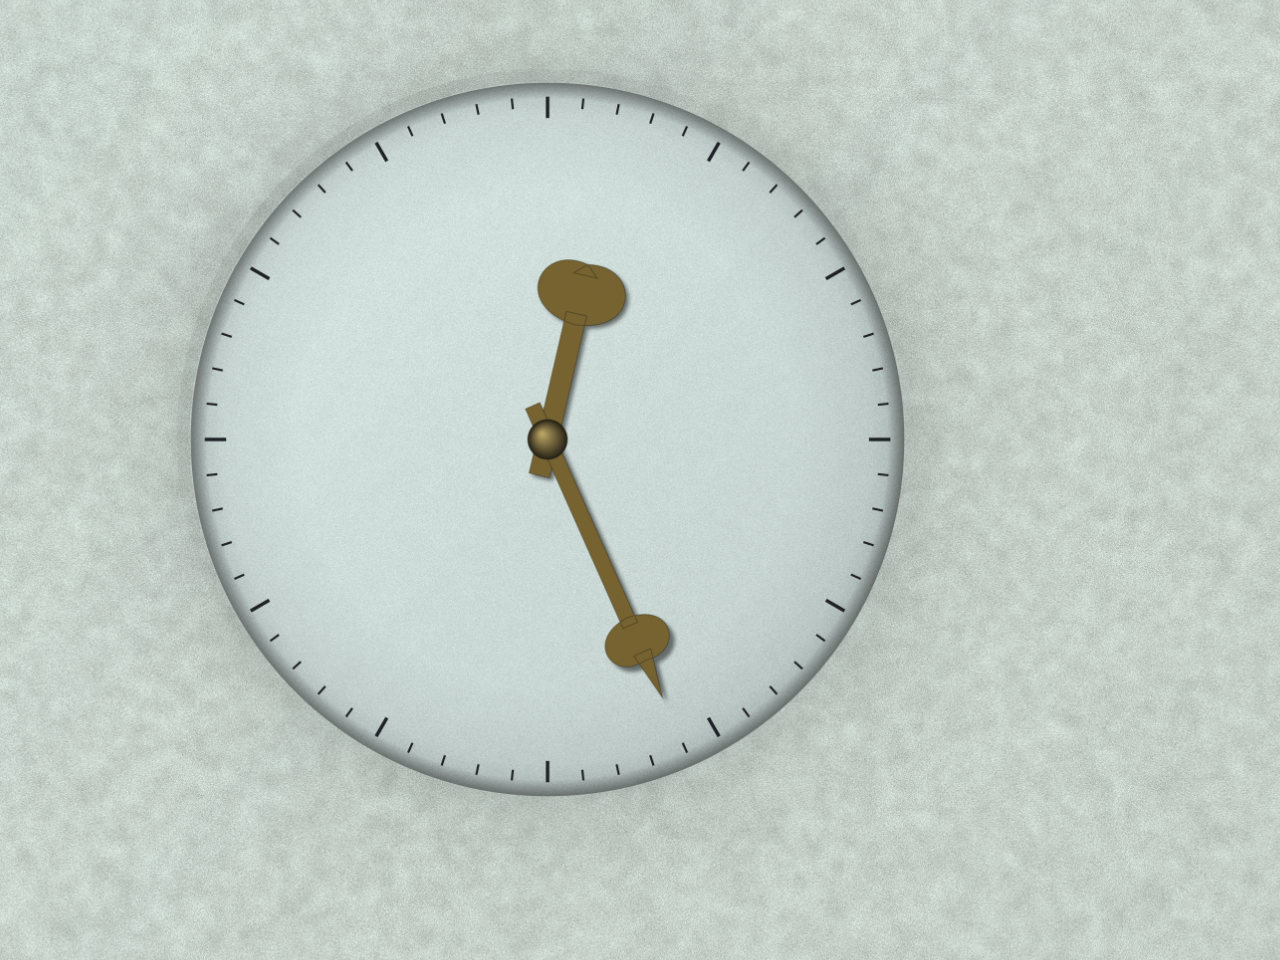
12:26
